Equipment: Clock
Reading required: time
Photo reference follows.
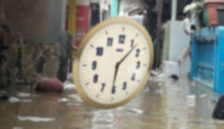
6:07
